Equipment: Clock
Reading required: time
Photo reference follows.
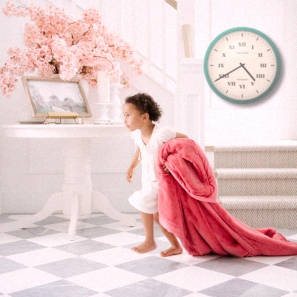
4:40
